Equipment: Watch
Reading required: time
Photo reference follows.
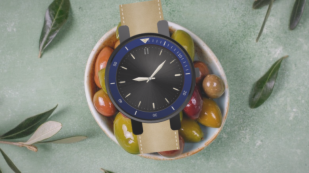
9:08
